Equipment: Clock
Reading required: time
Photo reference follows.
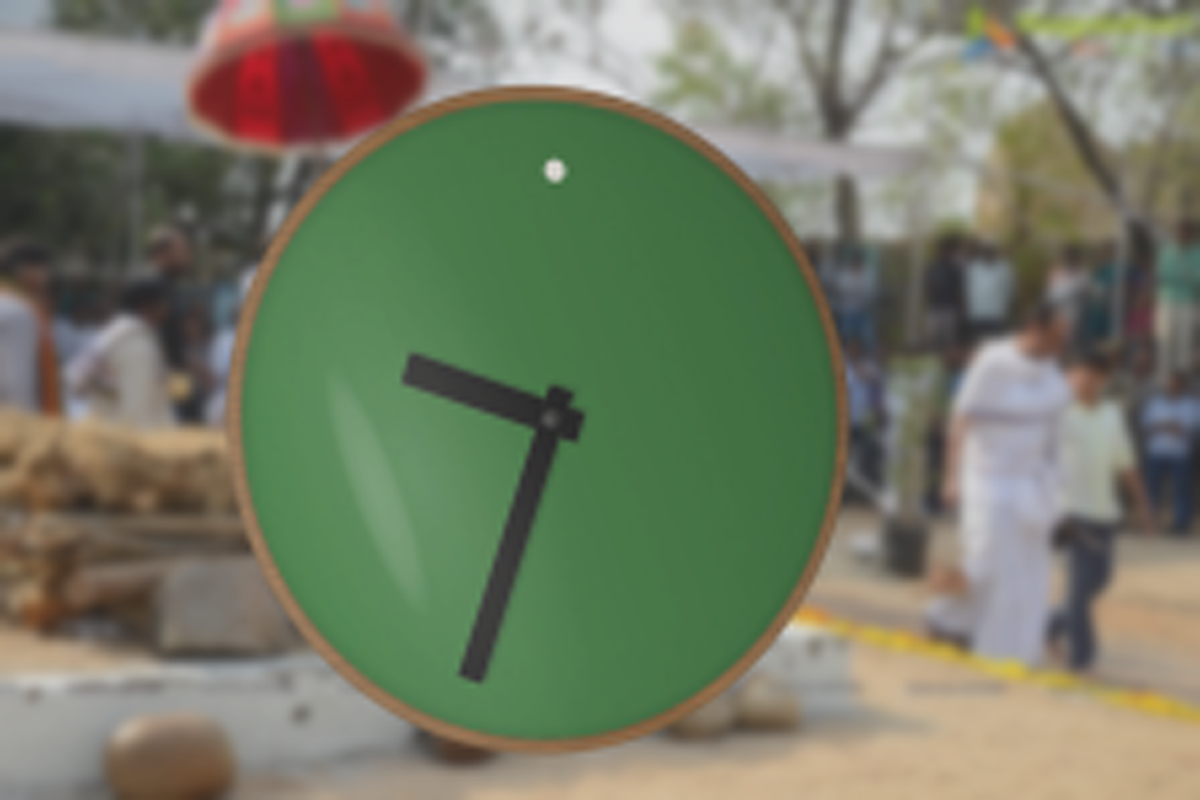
9:33
